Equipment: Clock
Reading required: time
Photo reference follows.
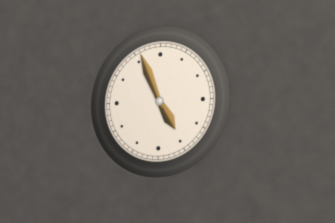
4:56
